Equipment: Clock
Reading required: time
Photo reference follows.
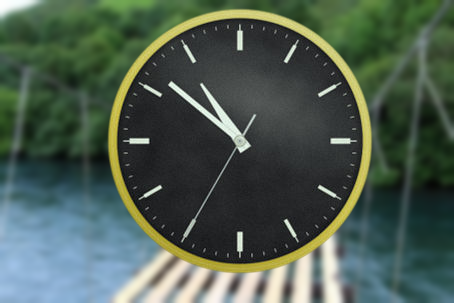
10:51:35
